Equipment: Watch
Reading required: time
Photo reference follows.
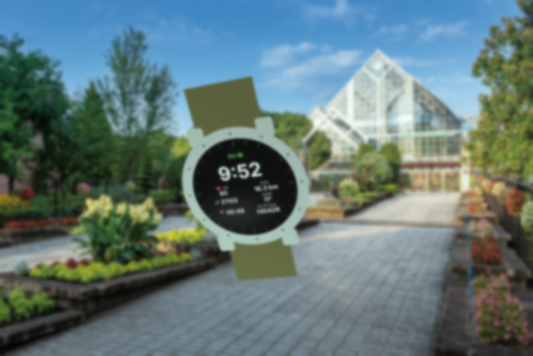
9:52
